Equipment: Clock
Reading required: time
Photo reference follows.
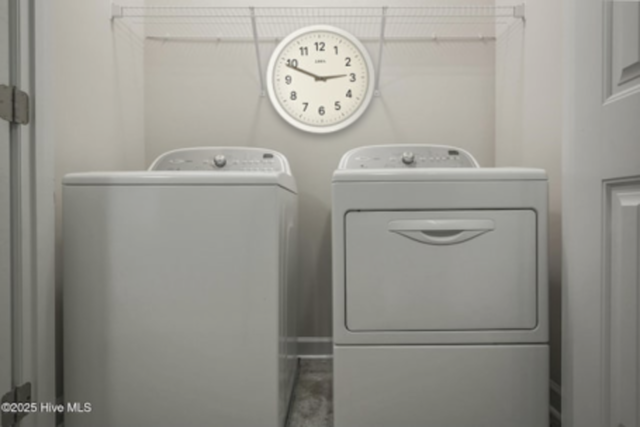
2:49
